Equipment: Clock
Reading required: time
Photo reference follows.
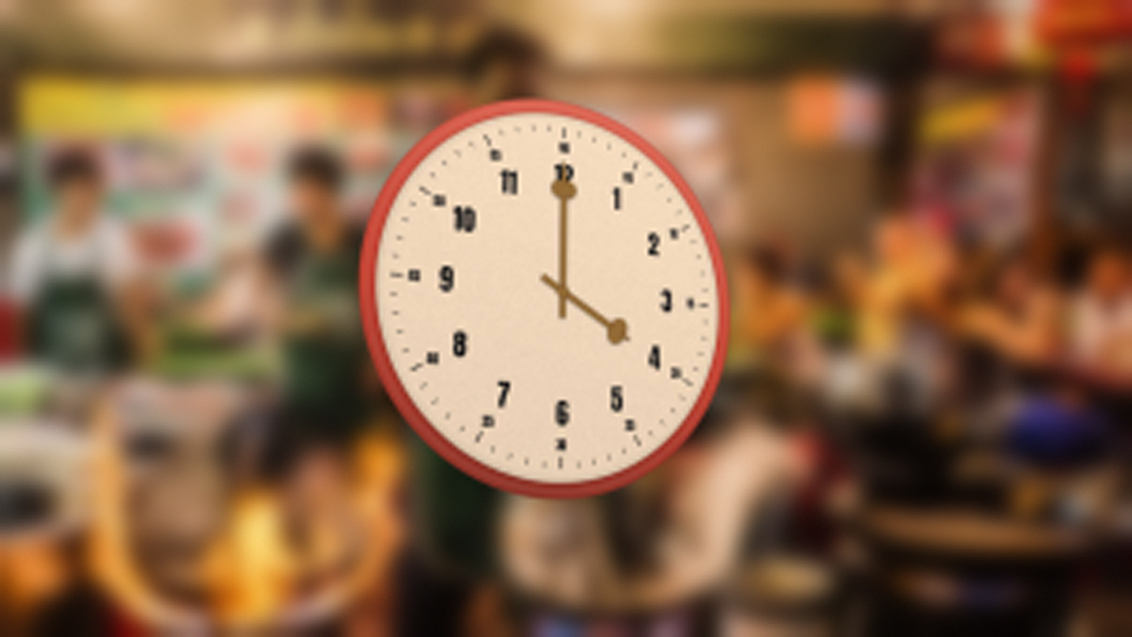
4:00
